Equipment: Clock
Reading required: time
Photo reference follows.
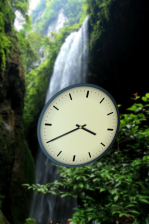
3:40
